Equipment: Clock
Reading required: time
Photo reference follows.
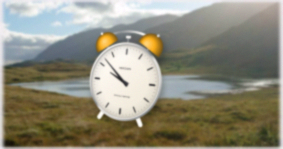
9:52
